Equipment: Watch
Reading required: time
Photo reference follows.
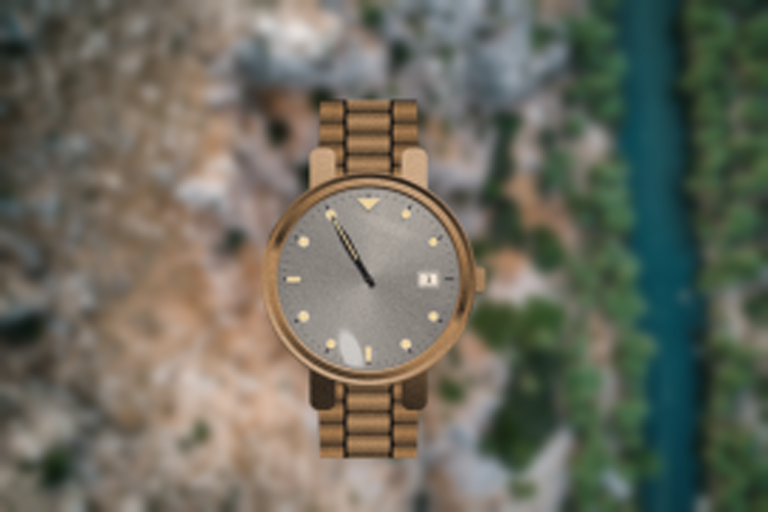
10:55
